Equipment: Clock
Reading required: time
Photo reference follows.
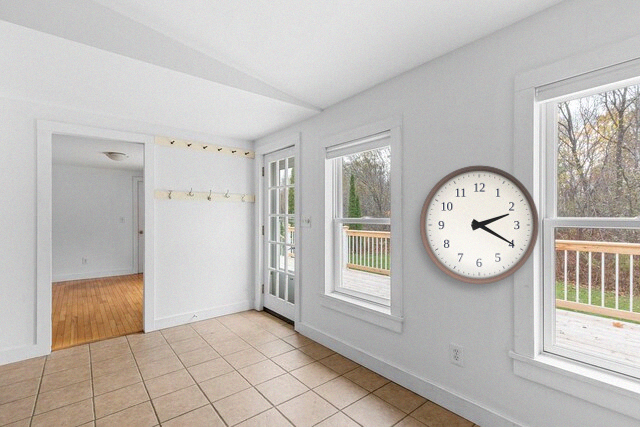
2:20
